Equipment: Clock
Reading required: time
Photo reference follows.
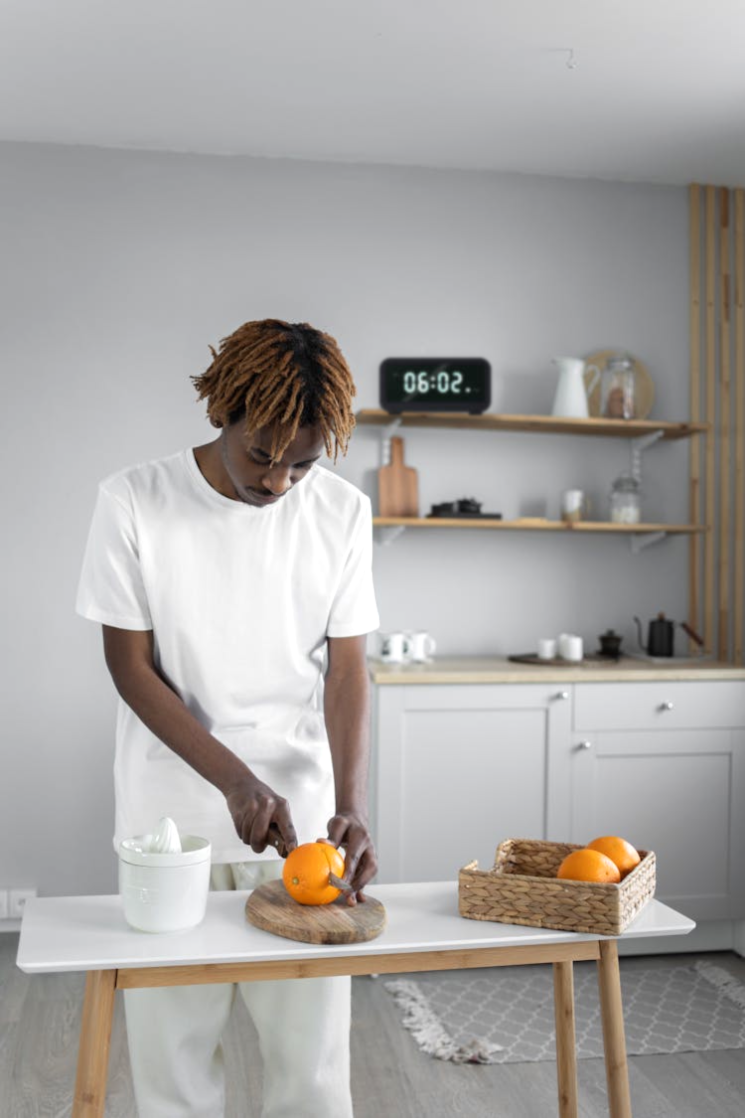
6:02
